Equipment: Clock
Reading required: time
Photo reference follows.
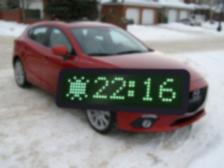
22:16
